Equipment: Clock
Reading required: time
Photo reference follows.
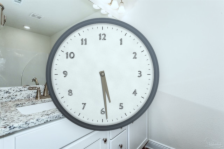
5:29
